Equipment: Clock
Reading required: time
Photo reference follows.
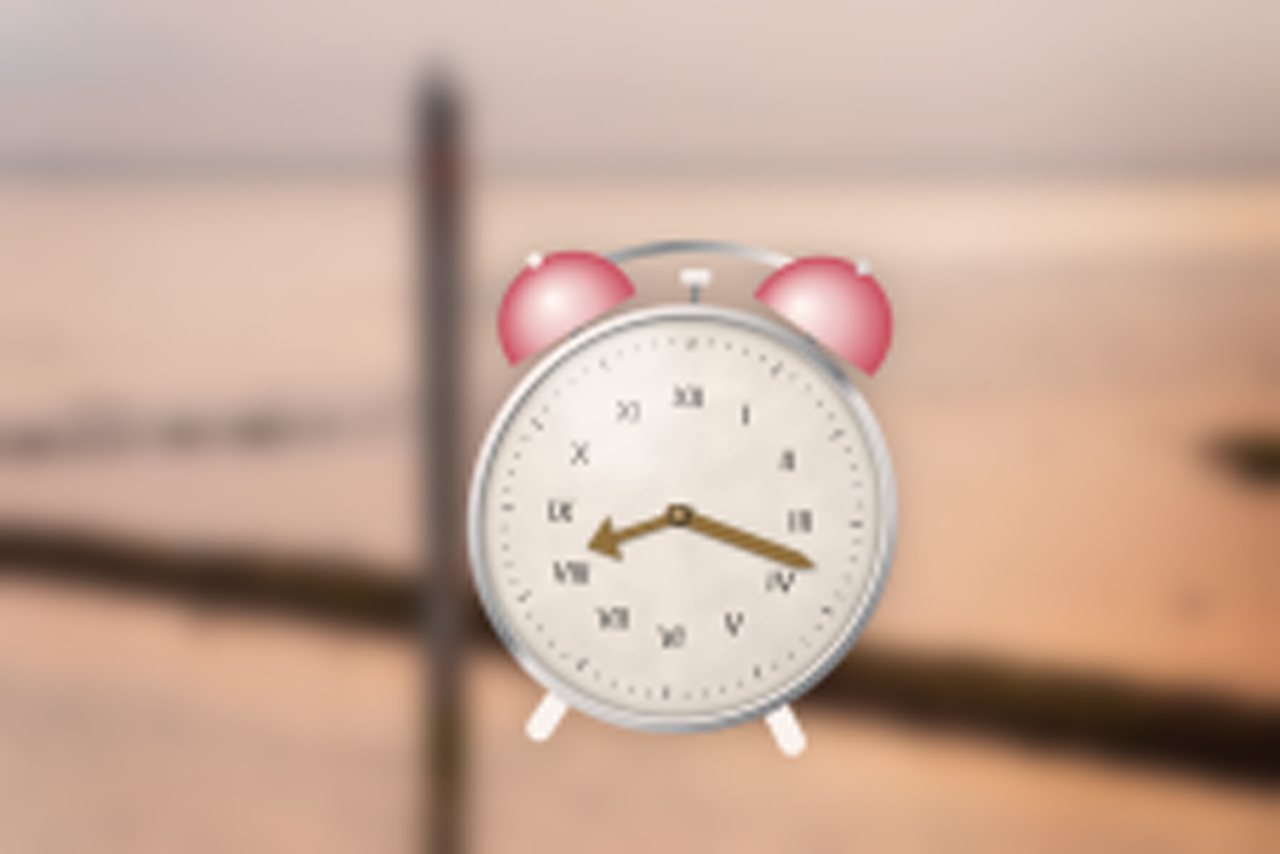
8:18
